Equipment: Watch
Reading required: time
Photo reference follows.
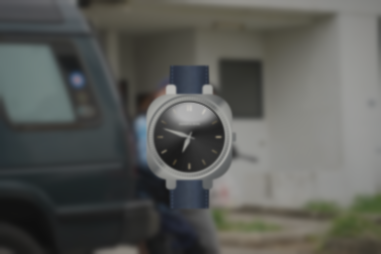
6:48
